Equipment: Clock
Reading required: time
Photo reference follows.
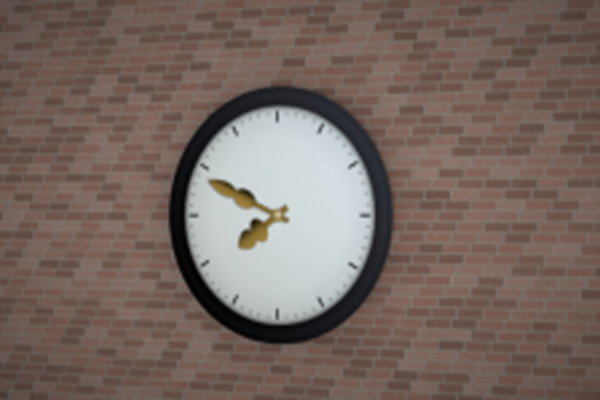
7:49
